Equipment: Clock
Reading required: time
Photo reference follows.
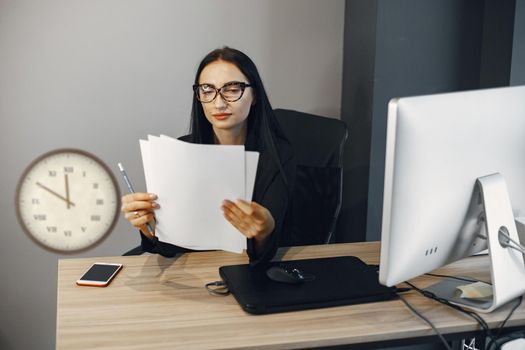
11:50
